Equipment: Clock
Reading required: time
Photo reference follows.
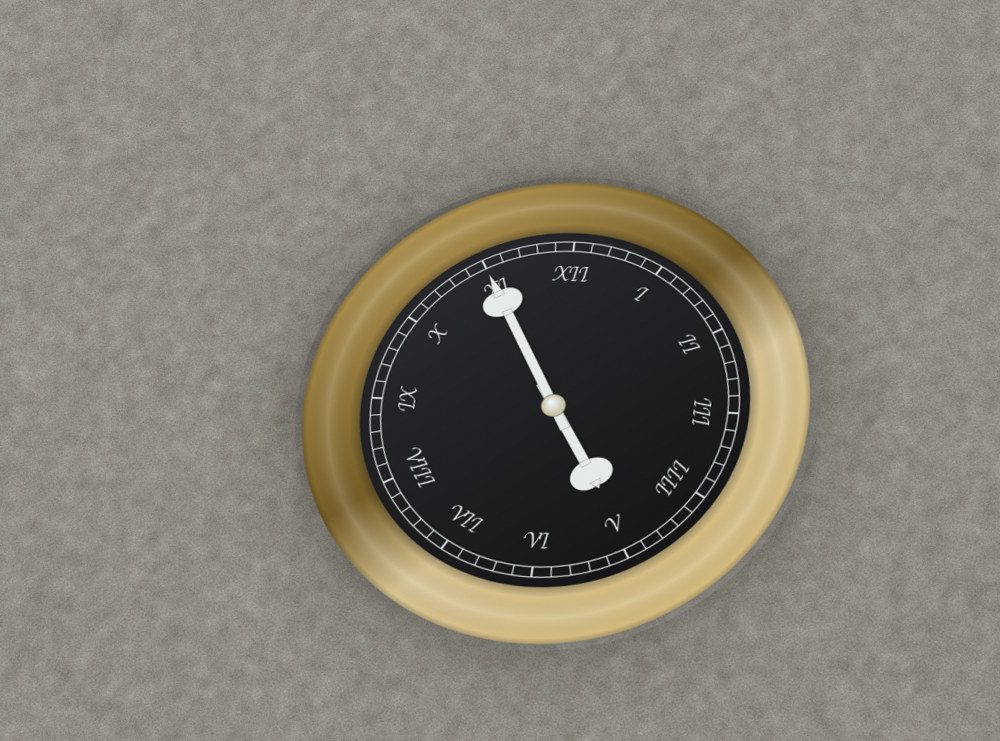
4:55
